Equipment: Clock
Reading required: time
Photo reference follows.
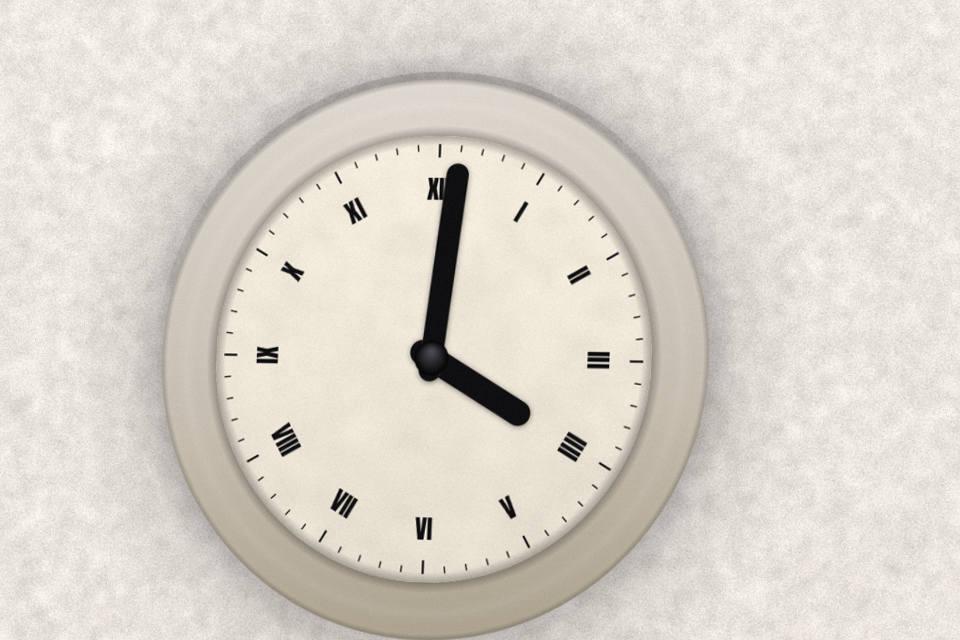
4:01
